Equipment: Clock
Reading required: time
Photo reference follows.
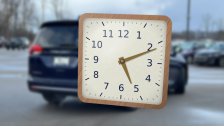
5:11
